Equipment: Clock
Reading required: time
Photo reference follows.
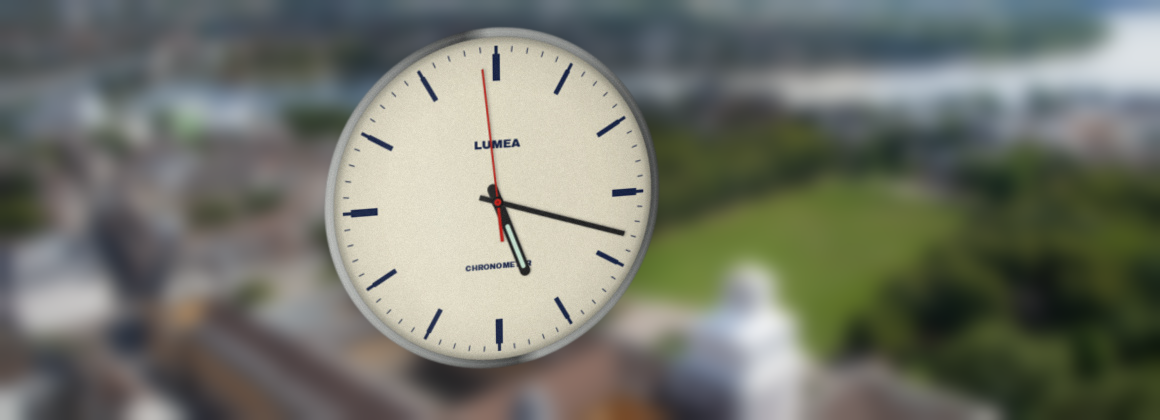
5:17:59
